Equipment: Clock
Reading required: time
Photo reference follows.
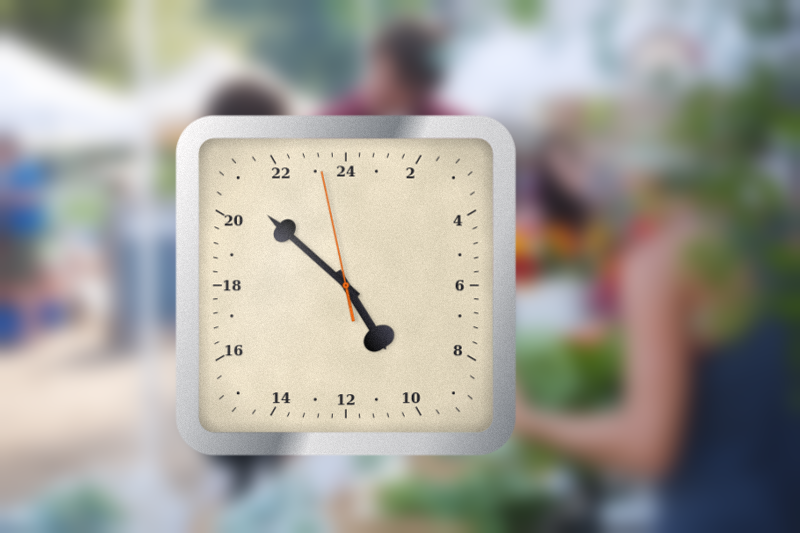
9:51:58
